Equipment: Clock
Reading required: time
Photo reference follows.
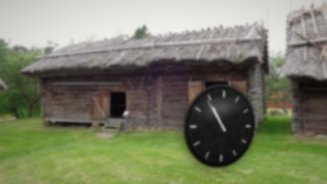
10:54
